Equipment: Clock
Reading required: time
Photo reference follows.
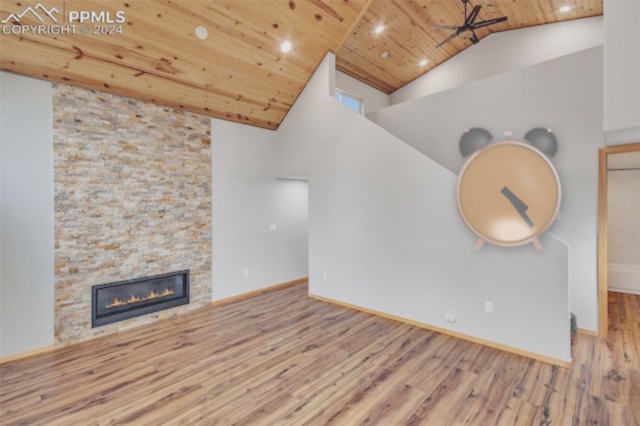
4:24
